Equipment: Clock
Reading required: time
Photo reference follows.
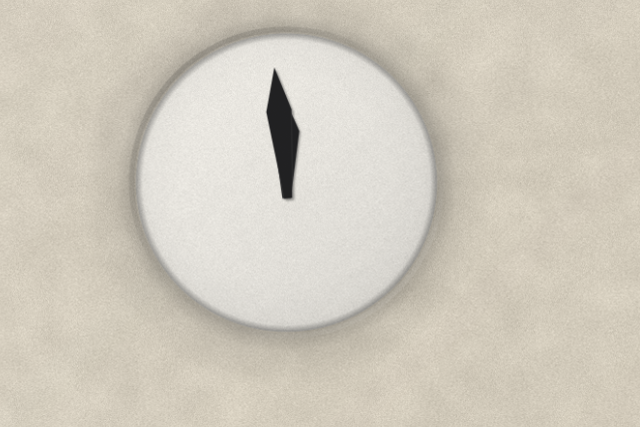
11:59
